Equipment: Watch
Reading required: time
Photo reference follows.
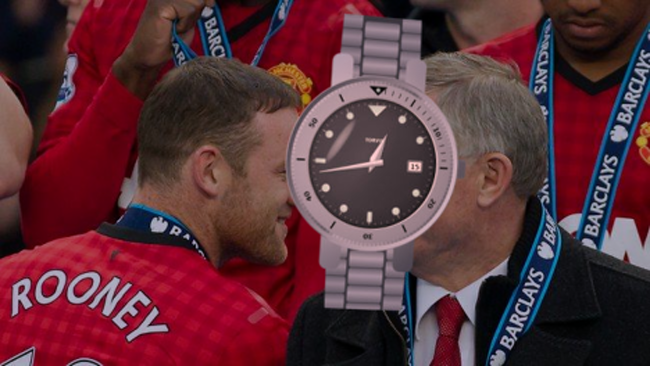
12:43
